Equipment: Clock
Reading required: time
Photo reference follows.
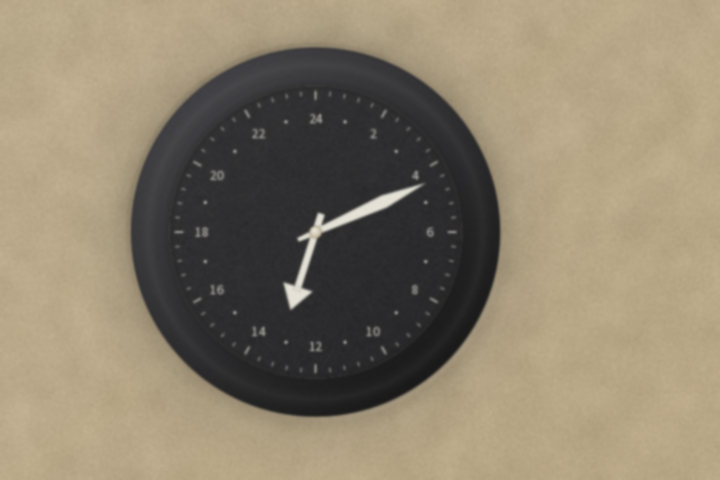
13:11
